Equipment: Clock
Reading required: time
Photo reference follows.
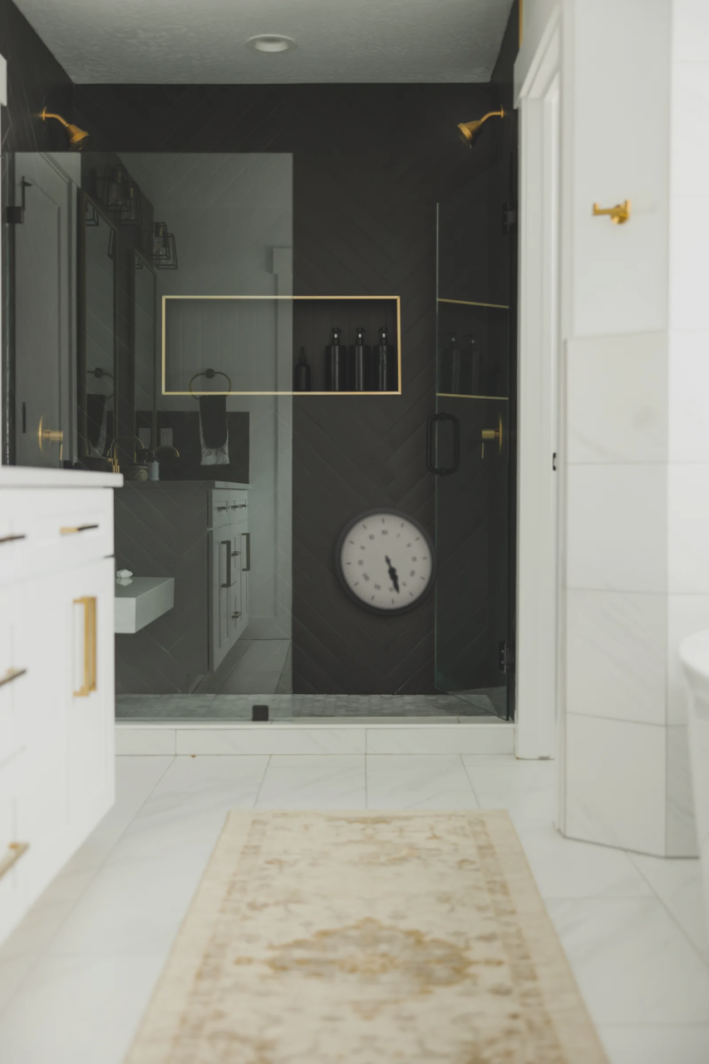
5:28
